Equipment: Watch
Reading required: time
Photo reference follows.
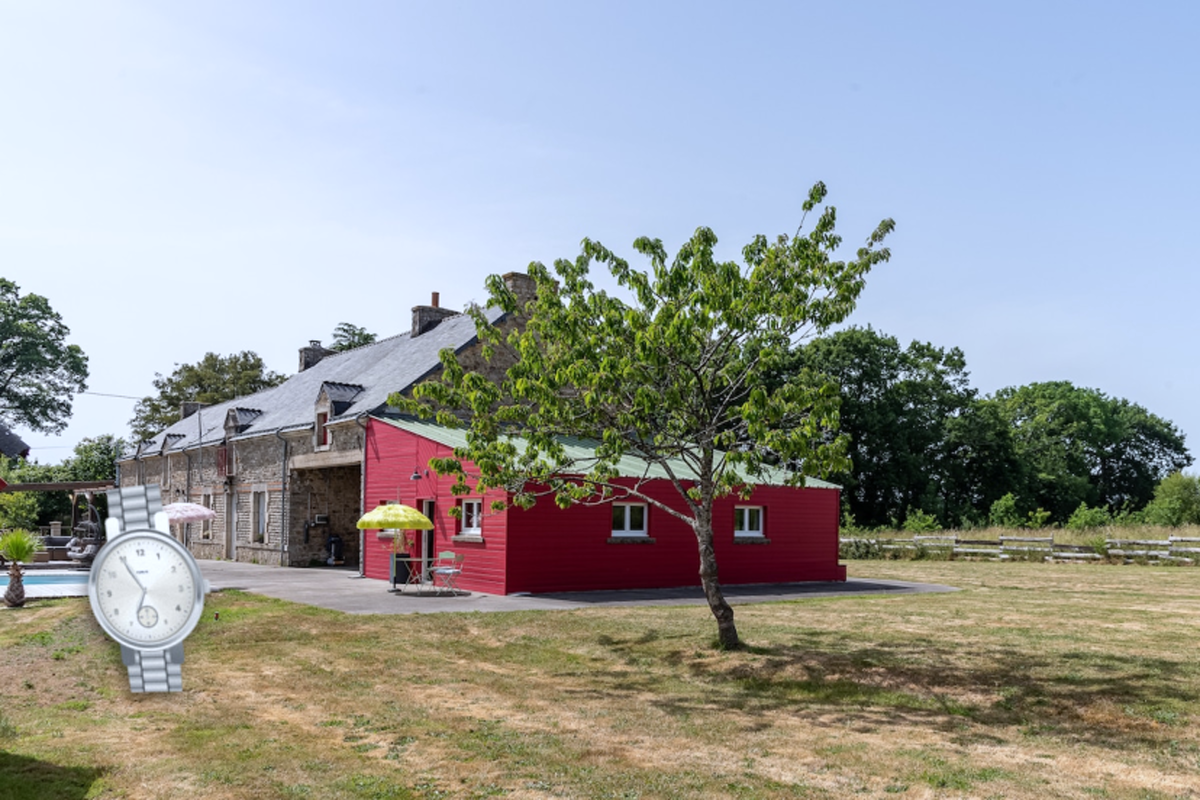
6:55
